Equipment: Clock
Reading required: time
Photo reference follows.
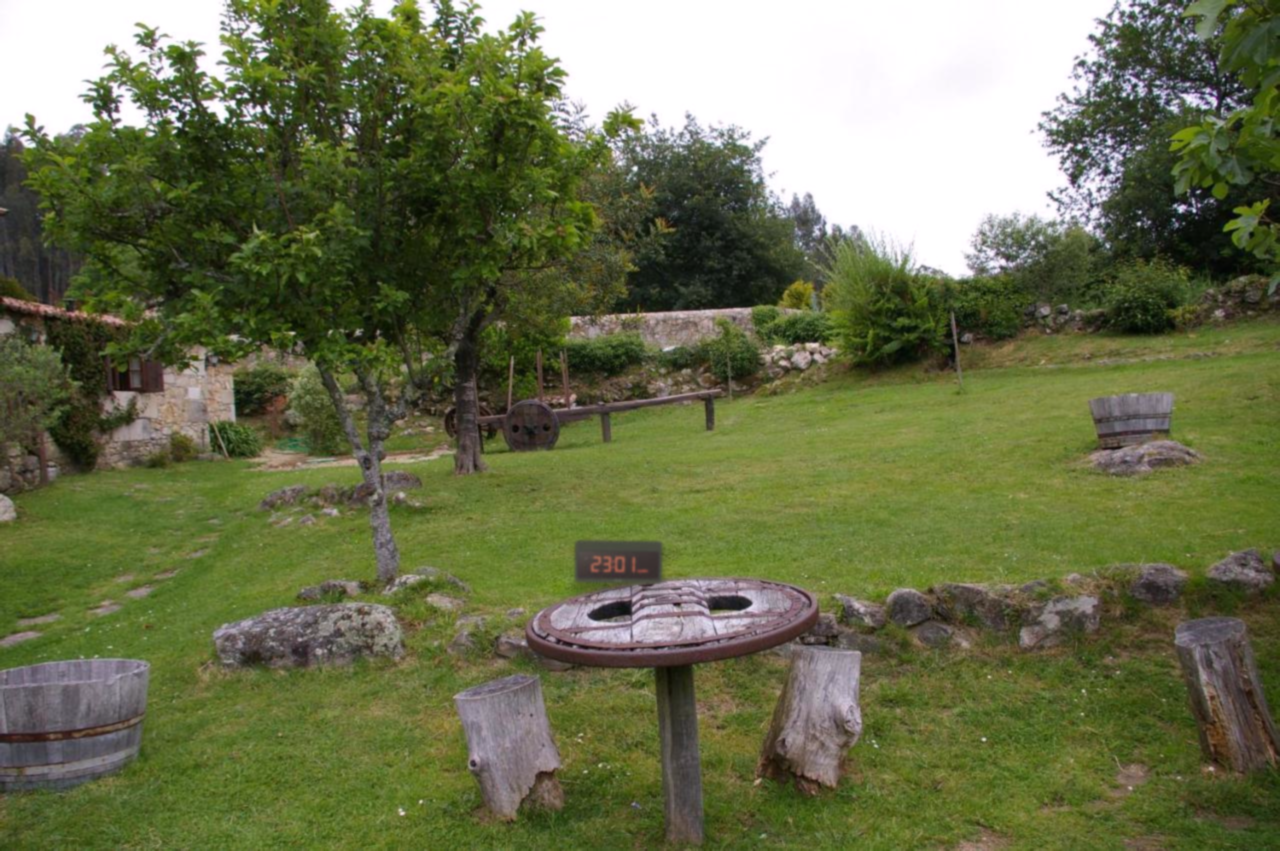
23:01
